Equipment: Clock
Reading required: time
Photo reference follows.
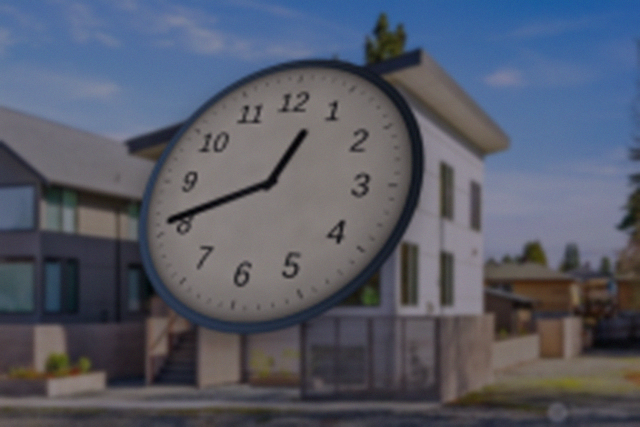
12:41
